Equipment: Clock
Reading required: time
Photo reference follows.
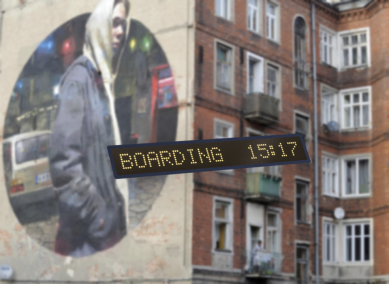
15:17
